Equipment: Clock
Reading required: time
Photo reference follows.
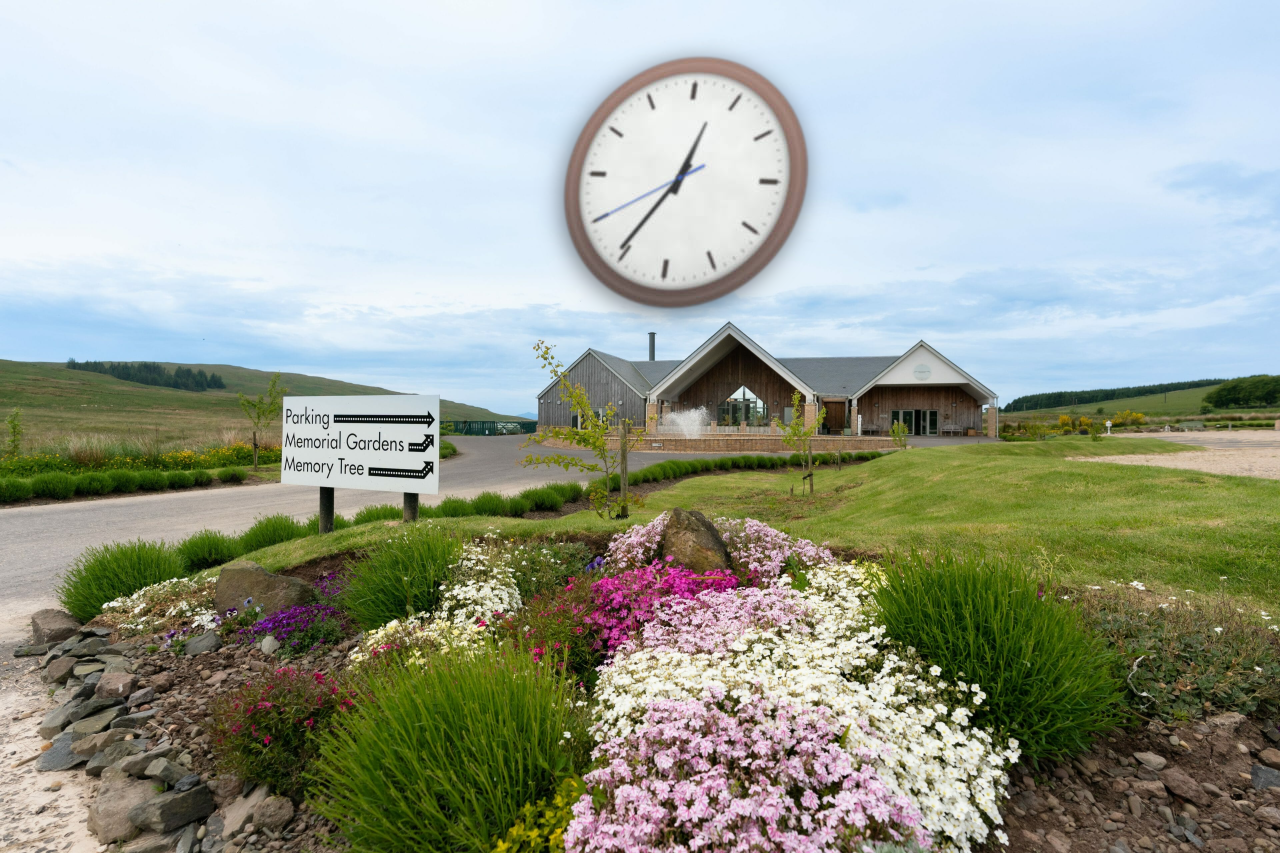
12:35:40
